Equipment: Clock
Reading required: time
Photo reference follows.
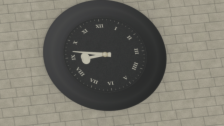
8:47
